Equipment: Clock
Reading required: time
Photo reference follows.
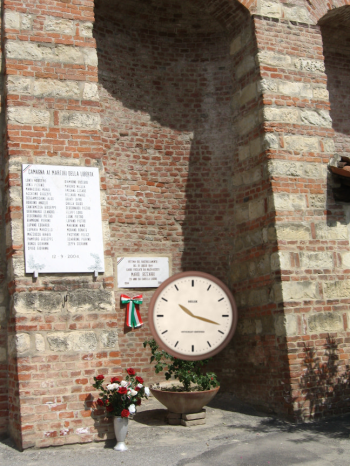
10:18
